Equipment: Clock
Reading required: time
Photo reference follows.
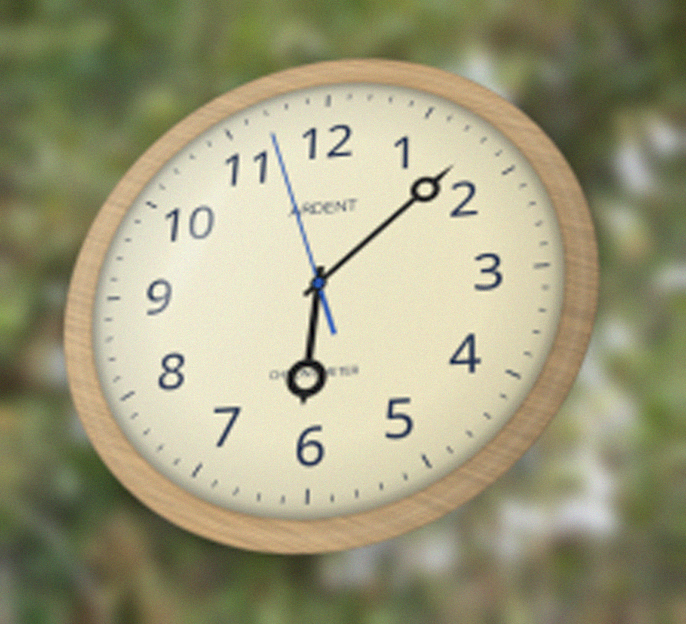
6:07:57
